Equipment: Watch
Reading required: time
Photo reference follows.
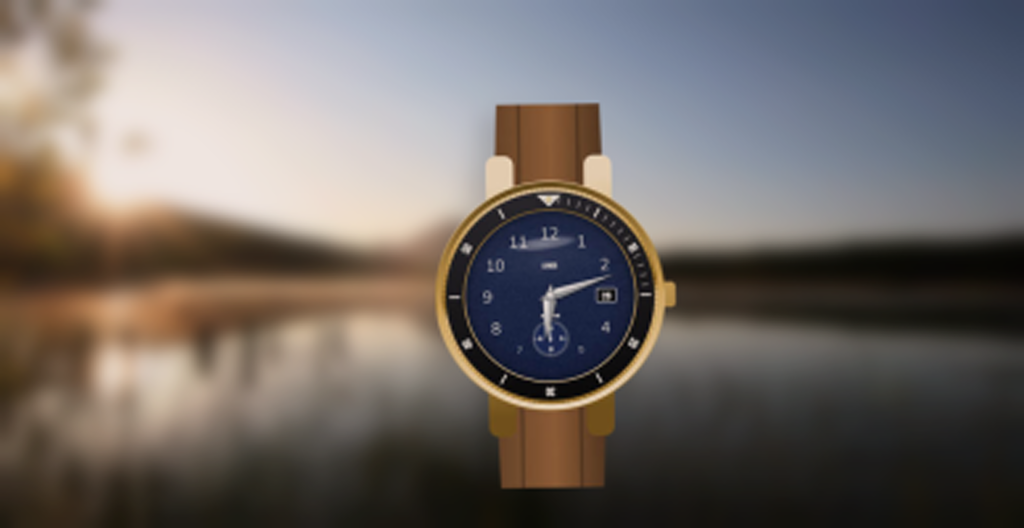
6:12
